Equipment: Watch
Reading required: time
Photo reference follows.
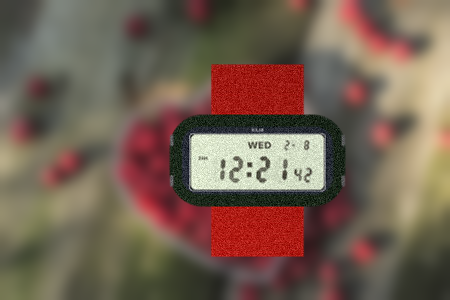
12:21:42
